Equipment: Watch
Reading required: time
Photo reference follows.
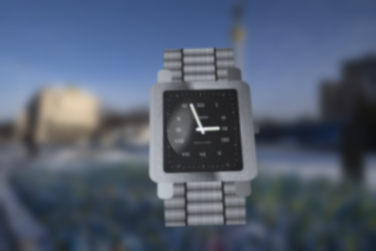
2:57
